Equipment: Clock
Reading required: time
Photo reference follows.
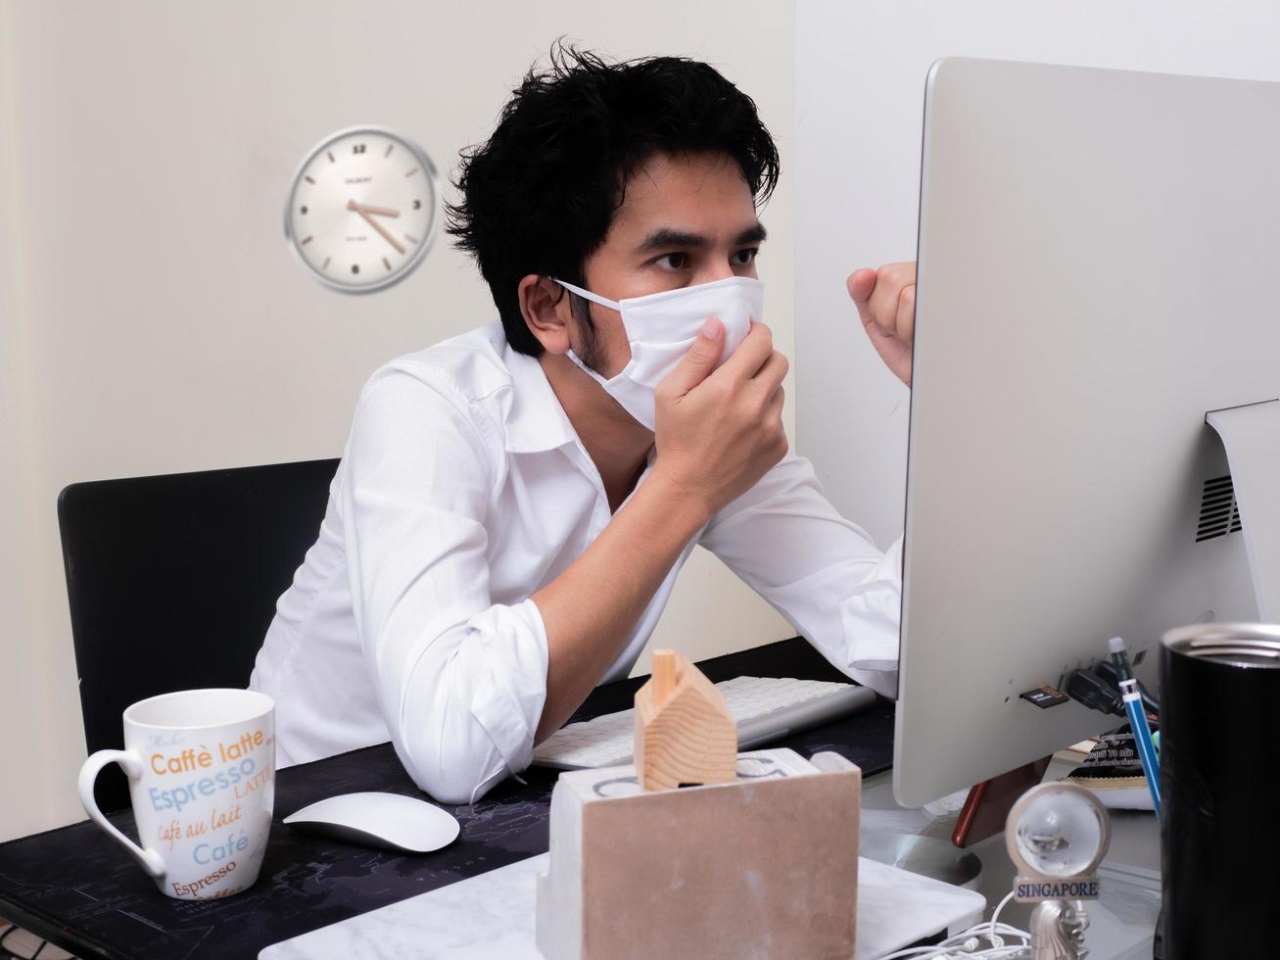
3:22
